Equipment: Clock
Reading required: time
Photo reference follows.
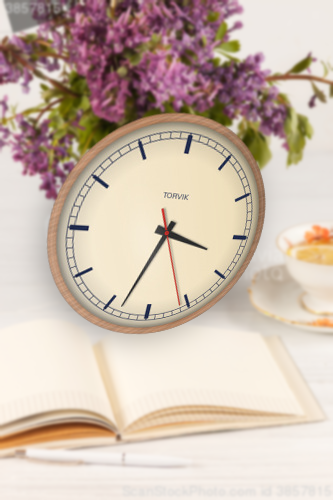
3:33:26
